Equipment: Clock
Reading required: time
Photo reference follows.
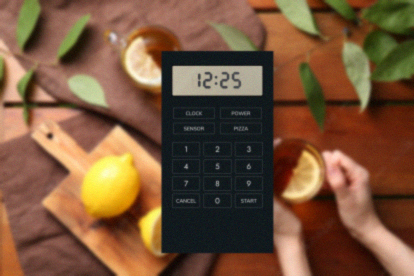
12:25
